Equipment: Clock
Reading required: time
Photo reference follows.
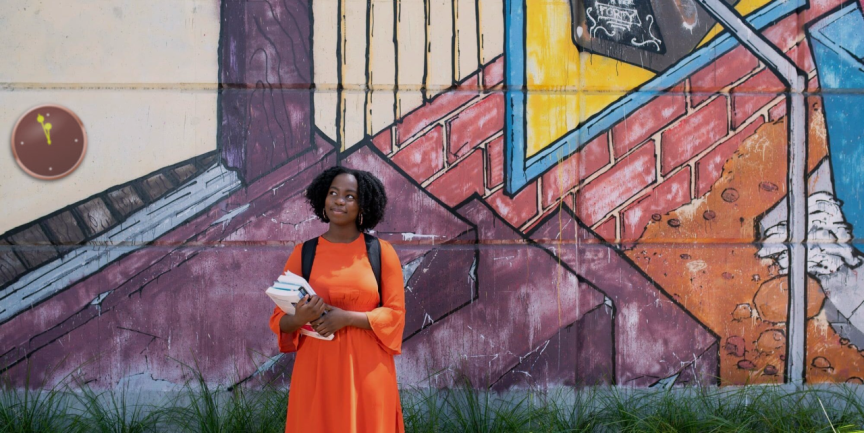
11:57
